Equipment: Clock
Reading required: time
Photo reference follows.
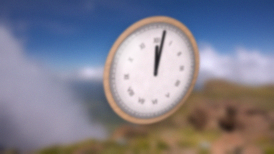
12:02
